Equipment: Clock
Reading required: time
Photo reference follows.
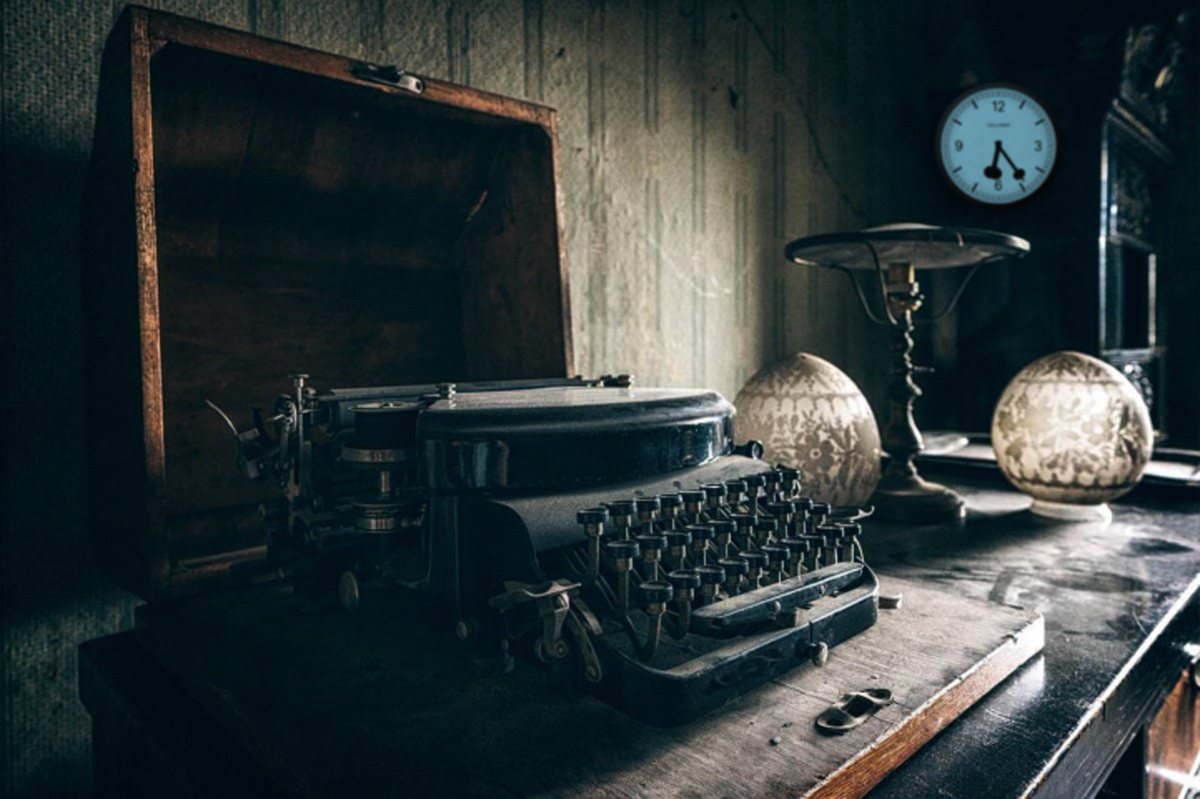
6:24
